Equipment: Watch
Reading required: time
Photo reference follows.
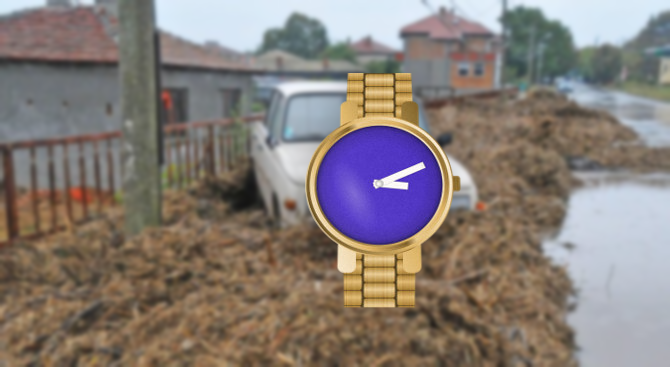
3:11
